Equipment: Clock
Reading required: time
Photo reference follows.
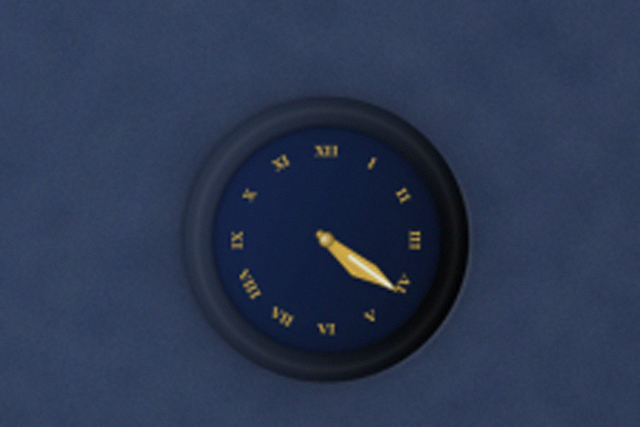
4:21
